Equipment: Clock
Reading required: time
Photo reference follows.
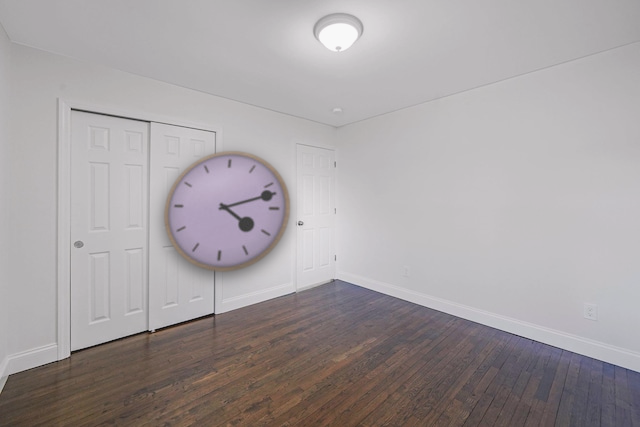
4:12
